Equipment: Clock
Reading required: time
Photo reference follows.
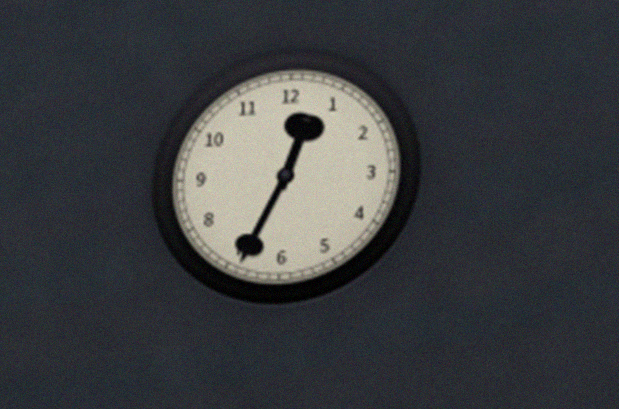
12:34
